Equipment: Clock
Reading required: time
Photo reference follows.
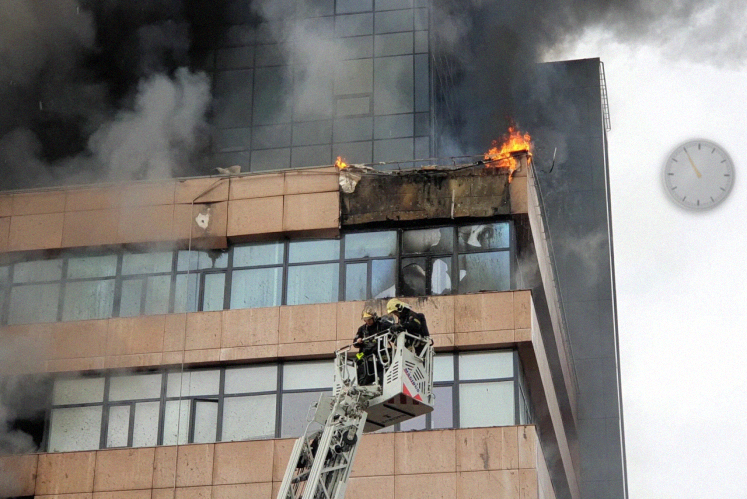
10:55
